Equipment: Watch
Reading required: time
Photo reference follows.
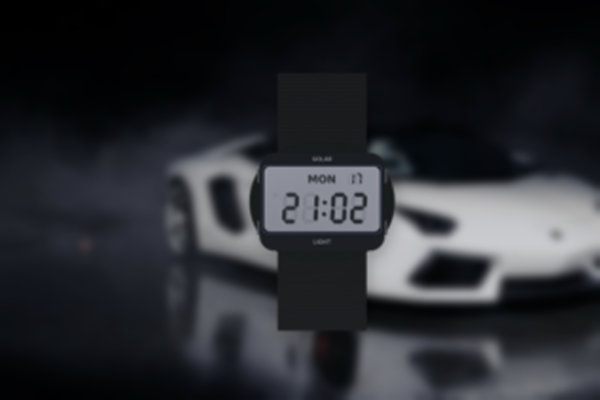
21:02
